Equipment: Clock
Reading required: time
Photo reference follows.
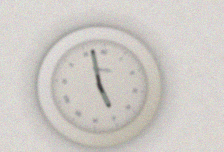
4:57
